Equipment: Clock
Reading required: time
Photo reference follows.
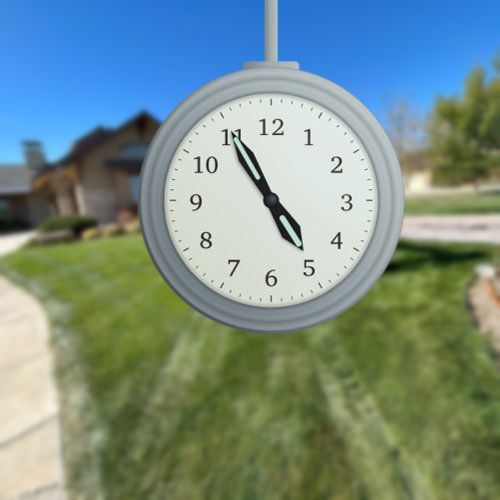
4:55
